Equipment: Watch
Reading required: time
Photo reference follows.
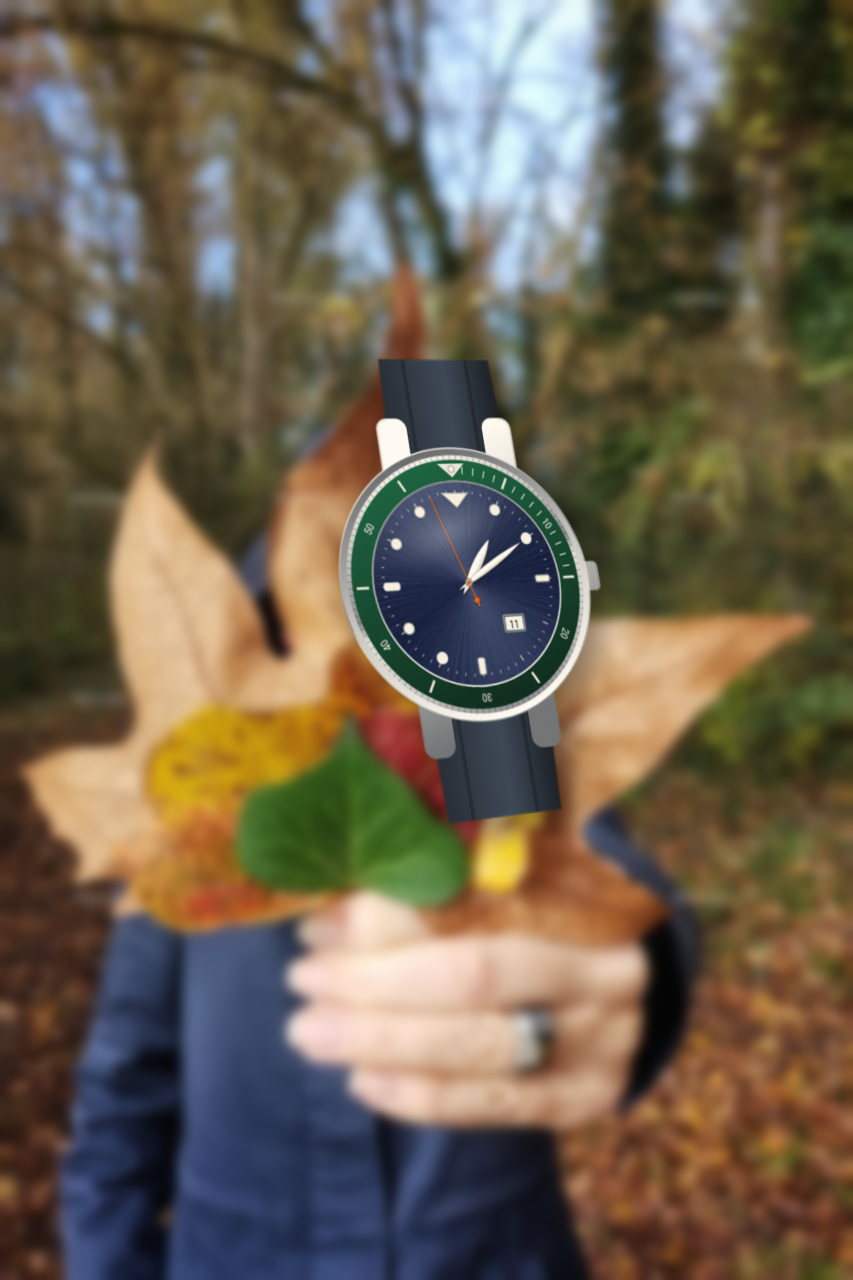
1:09:57
